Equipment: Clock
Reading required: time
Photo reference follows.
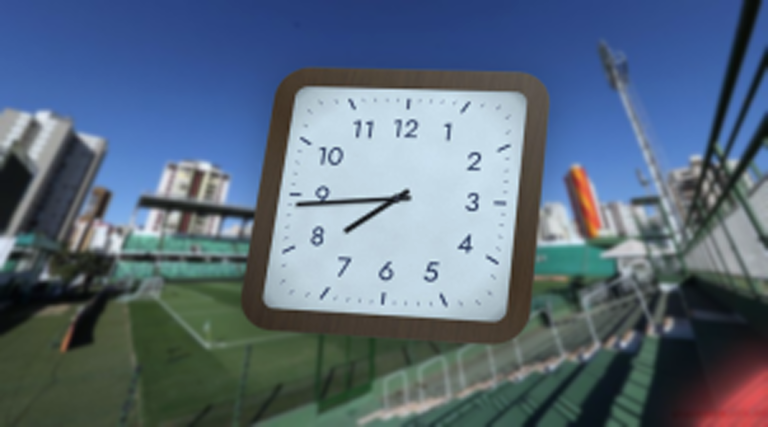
7:44
